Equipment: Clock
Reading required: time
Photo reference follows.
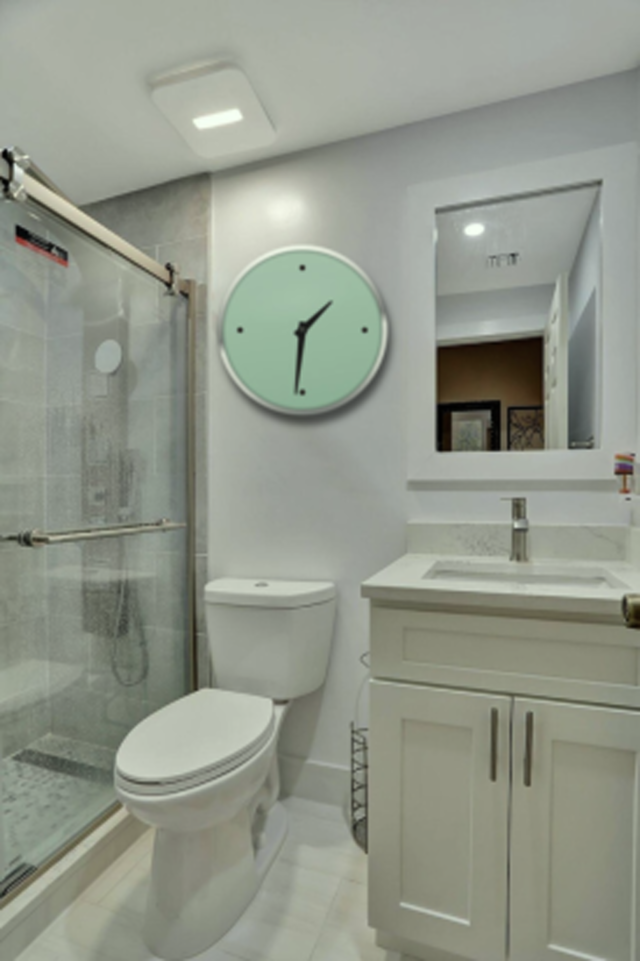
1:31
